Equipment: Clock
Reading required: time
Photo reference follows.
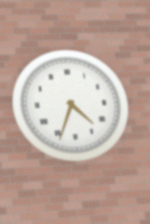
4:34
